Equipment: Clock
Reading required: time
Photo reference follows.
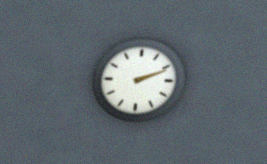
2:11
